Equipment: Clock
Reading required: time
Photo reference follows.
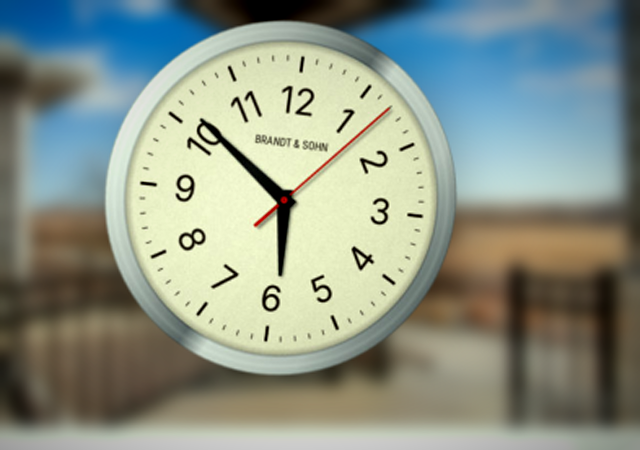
5:51:07
